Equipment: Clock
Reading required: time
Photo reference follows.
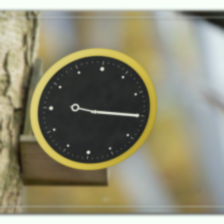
9:15
